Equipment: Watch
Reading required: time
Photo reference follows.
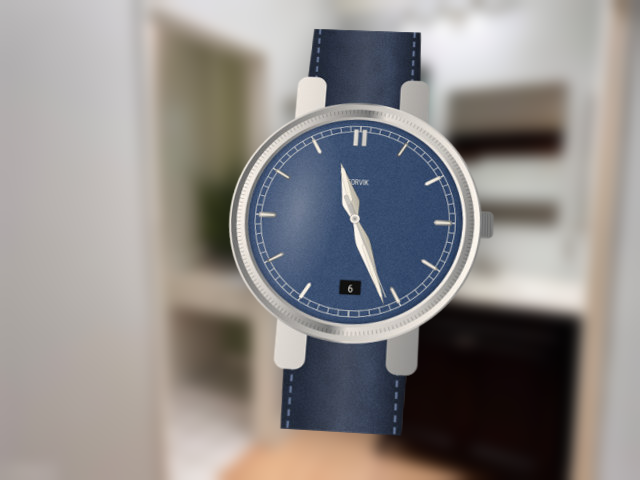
11:26:26
